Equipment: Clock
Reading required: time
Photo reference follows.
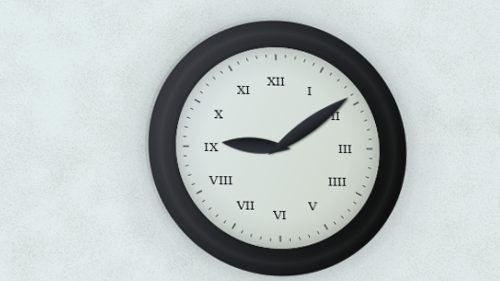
9:09
